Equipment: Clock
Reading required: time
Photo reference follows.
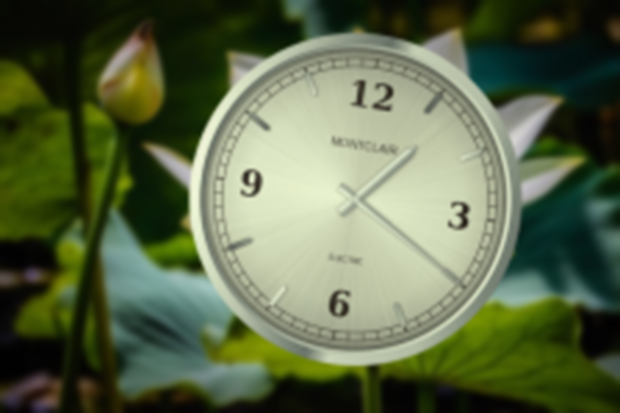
1:20
